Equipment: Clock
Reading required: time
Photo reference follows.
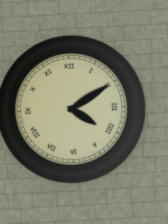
4:10
